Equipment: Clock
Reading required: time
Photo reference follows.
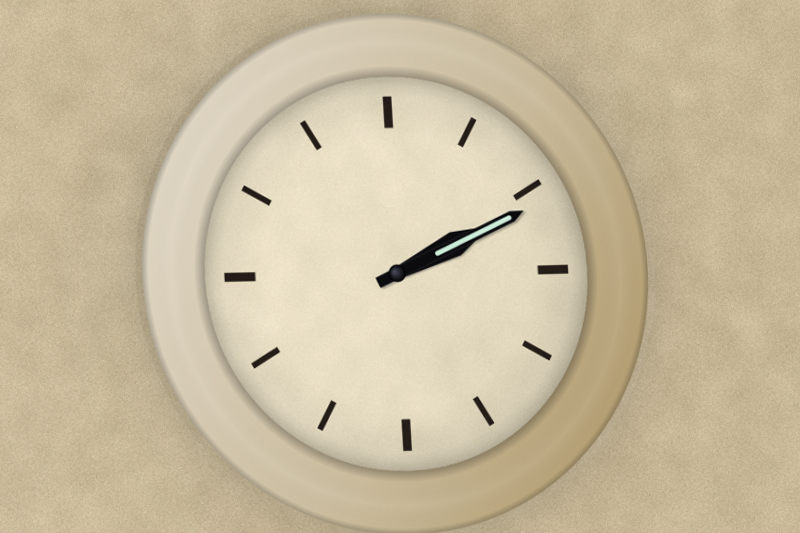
2:11
